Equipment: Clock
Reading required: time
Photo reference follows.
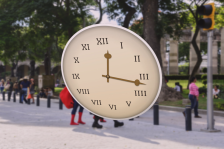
12:17
